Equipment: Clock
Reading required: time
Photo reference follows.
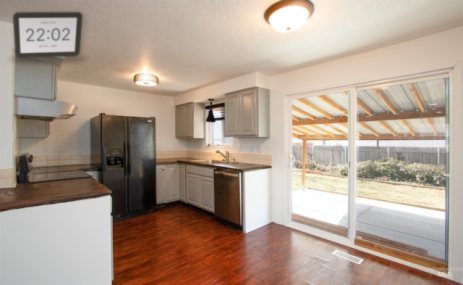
22:02
